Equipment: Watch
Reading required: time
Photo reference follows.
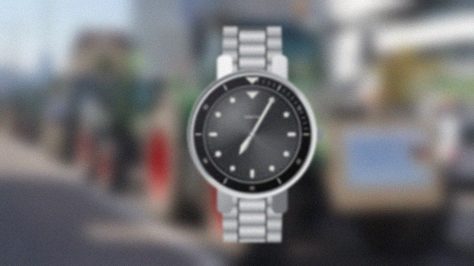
7:05
